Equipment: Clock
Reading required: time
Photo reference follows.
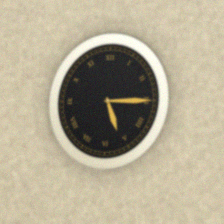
5:15
